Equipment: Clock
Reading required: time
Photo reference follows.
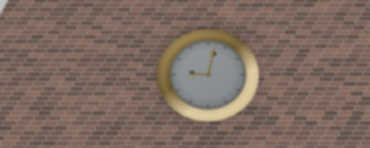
9:02
